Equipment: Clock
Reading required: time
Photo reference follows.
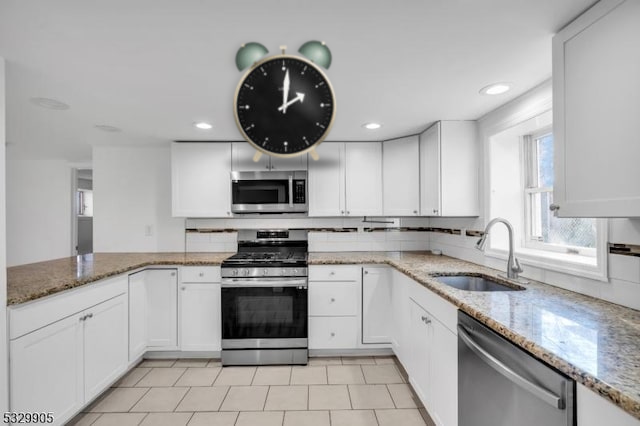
2:01
